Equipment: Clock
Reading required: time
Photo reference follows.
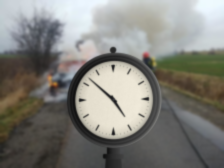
4:52
